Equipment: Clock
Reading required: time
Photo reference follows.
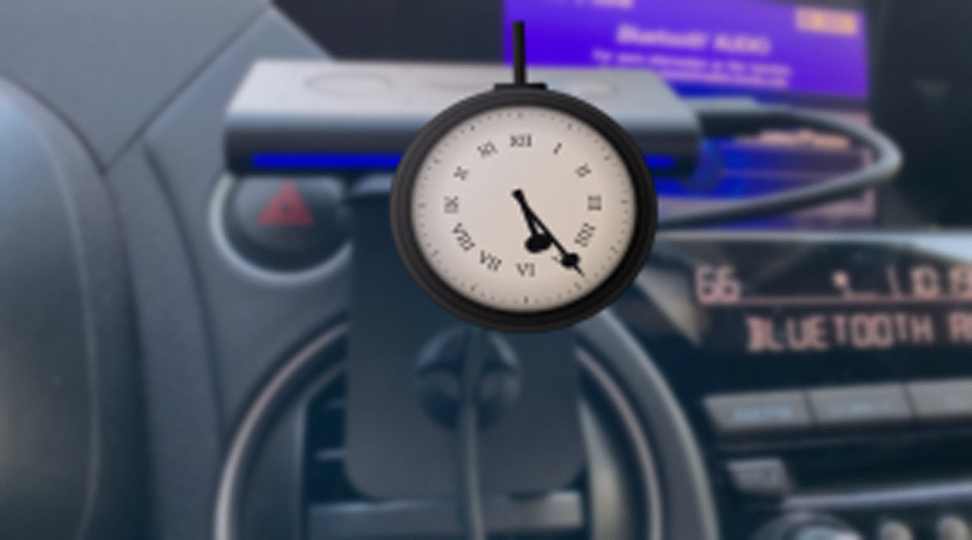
5:24
